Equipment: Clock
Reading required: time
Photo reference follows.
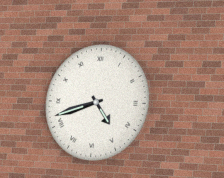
4:42
